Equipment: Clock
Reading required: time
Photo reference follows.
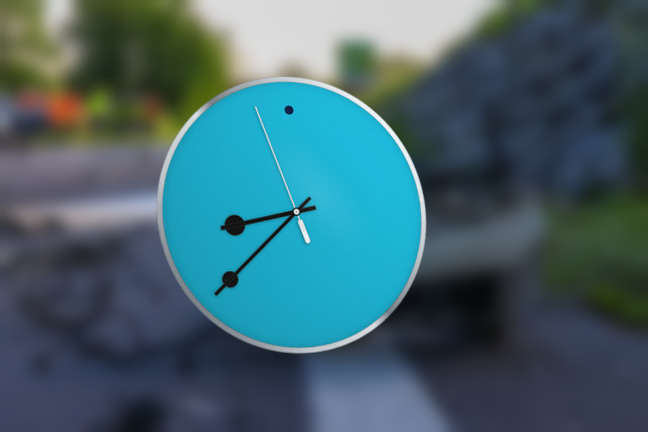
8:37:57
